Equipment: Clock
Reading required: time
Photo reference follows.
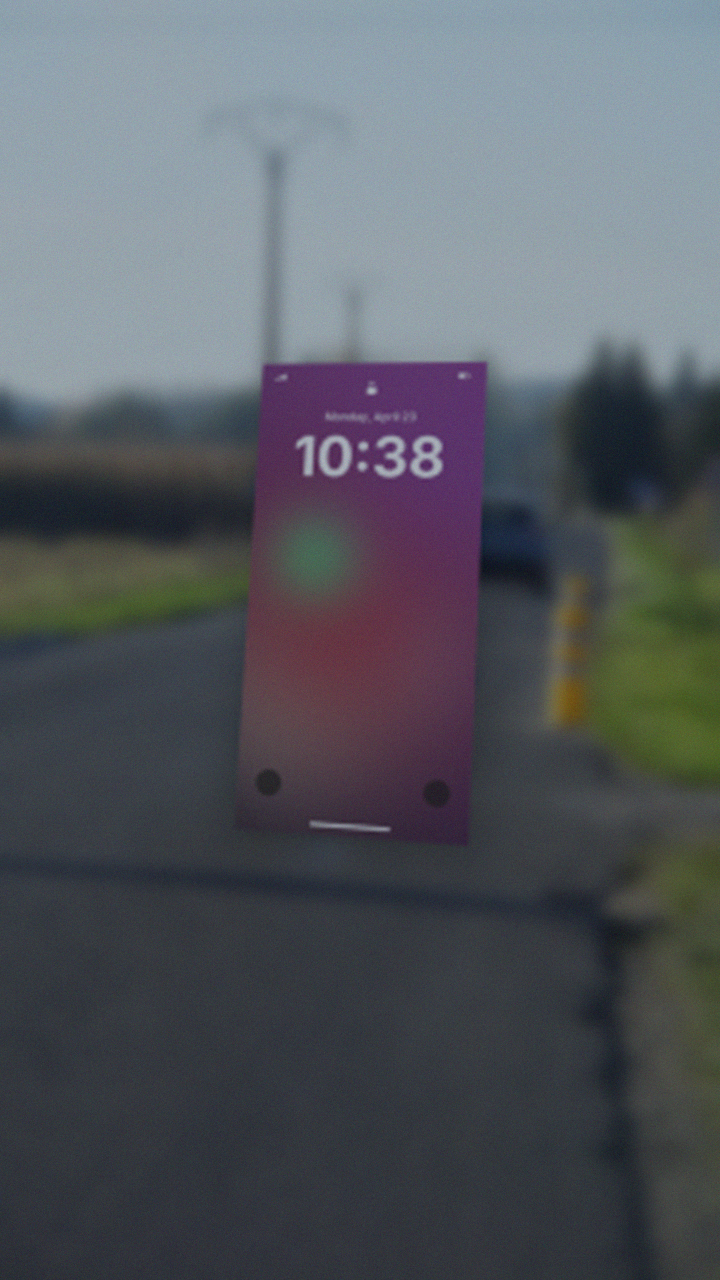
10:38
